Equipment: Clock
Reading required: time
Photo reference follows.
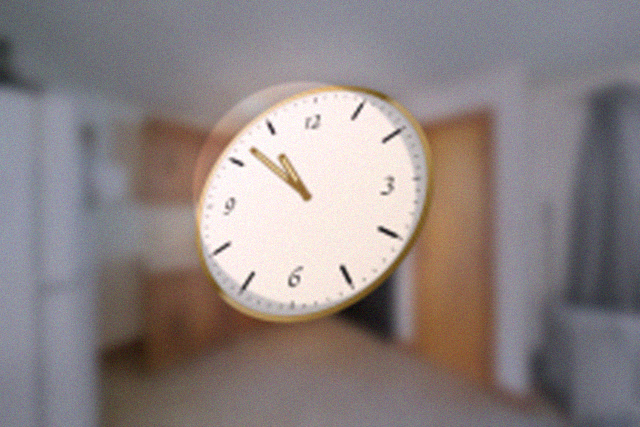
10:52
